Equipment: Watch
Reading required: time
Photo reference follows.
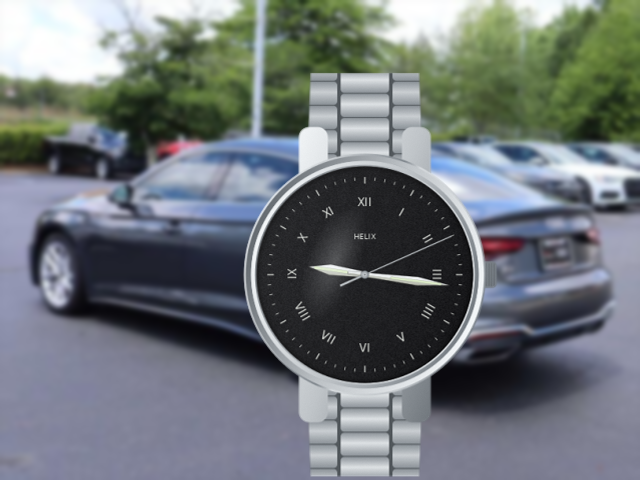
9:16:11
